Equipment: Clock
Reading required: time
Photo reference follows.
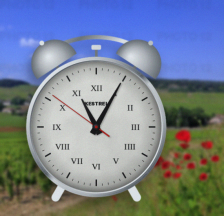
11:04:51
